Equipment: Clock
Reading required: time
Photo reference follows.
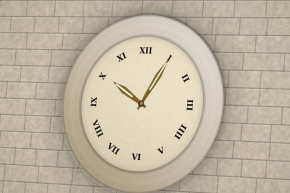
10:05
